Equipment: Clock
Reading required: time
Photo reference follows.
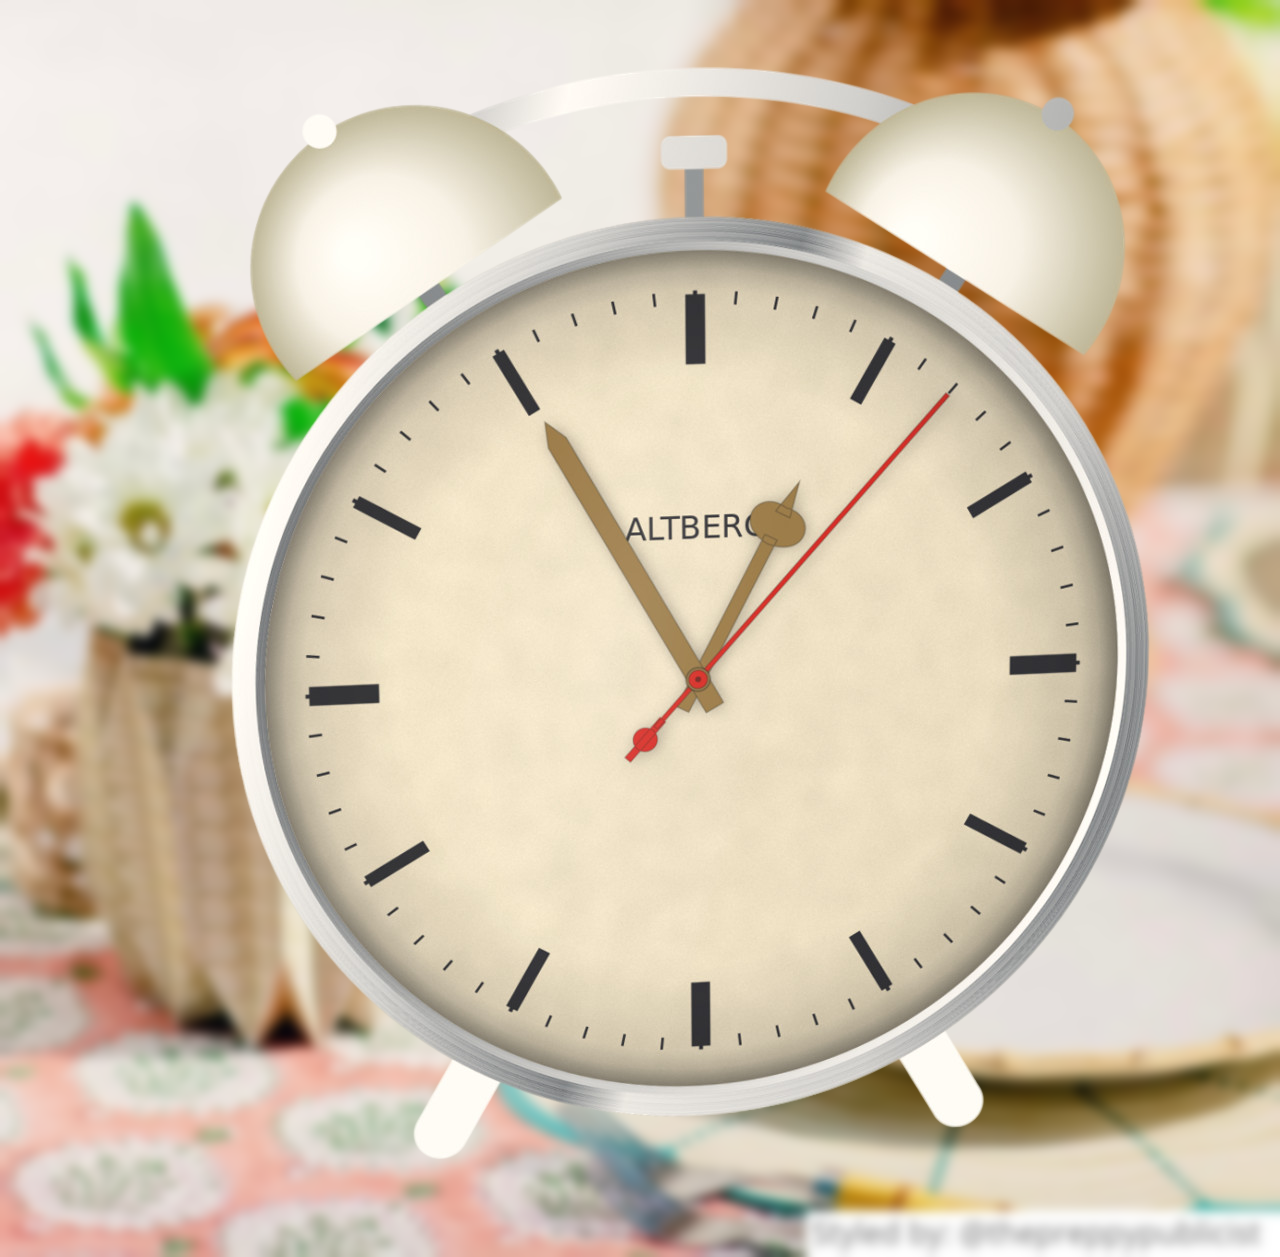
12:55:07
